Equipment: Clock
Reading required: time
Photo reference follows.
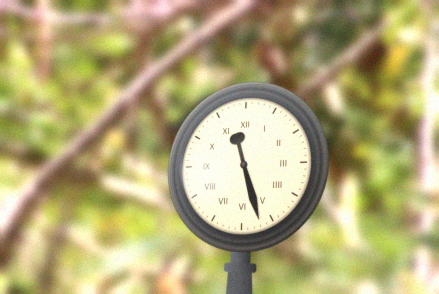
11:27
